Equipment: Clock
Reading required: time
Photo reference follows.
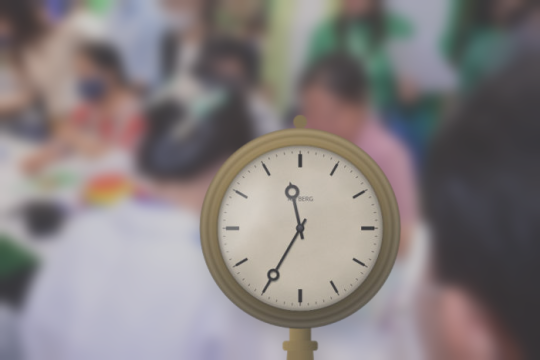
11:35
